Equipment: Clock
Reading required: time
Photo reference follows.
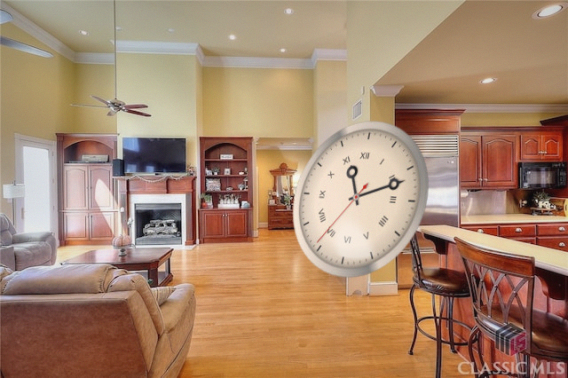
11:11:36
